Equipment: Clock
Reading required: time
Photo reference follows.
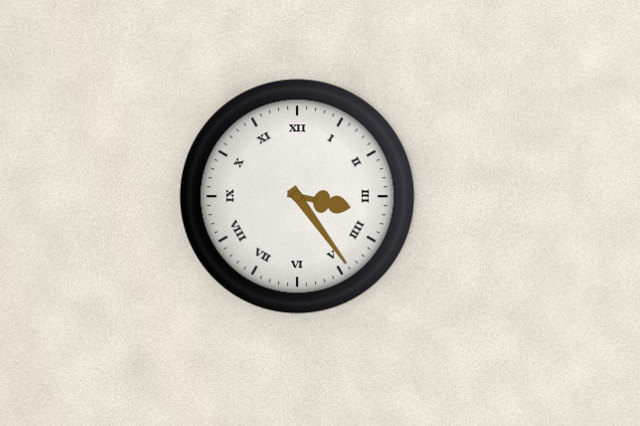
3:24
